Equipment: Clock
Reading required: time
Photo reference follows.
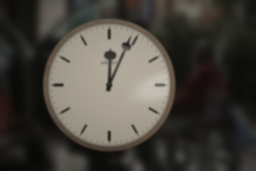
12:04
